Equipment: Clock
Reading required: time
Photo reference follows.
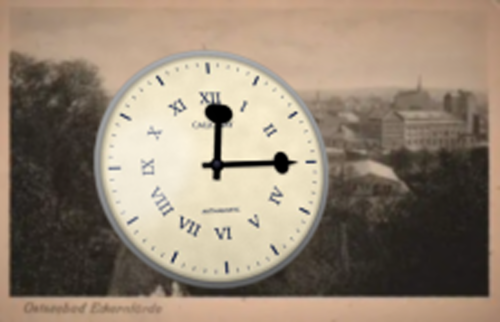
12:15
